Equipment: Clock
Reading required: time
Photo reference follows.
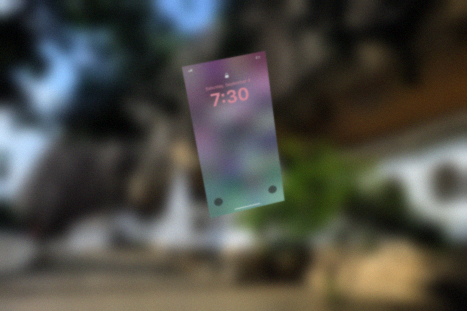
7:30
